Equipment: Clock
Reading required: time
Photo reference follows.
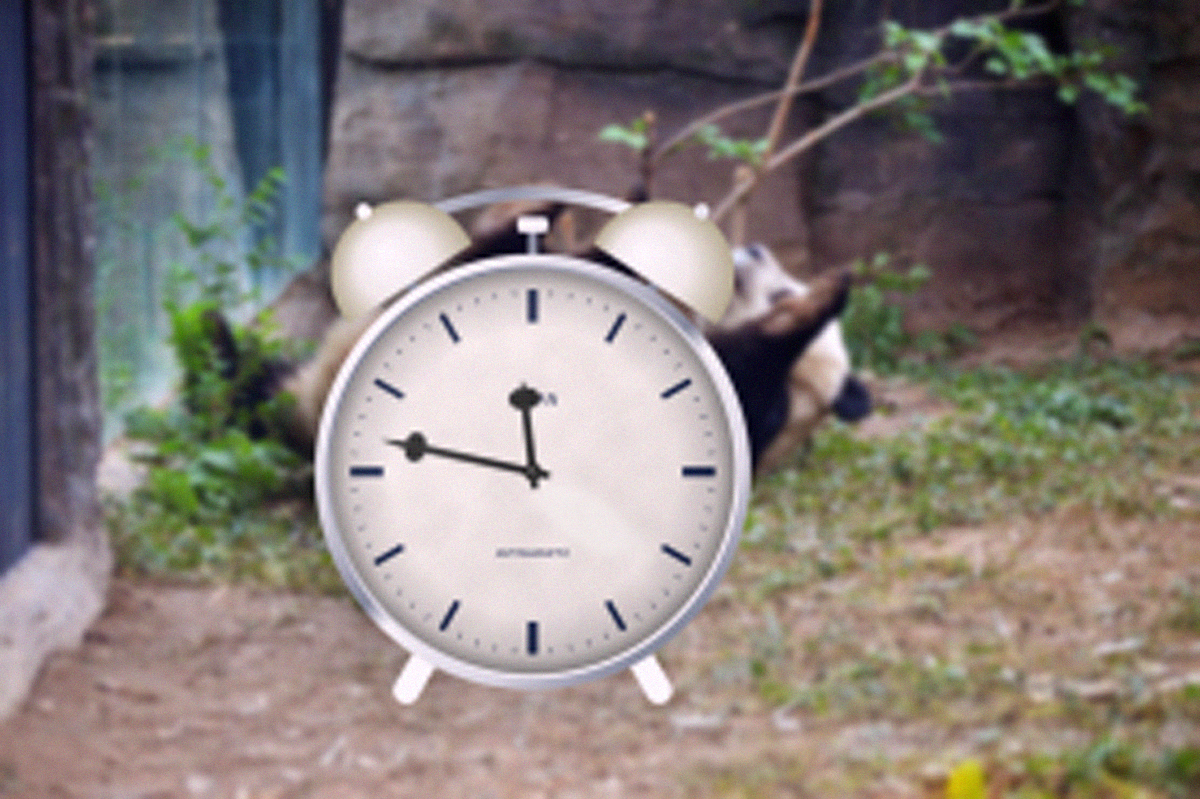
11:47
